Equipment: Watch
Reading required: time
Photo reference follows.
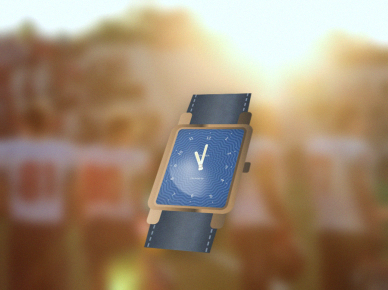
11:00
